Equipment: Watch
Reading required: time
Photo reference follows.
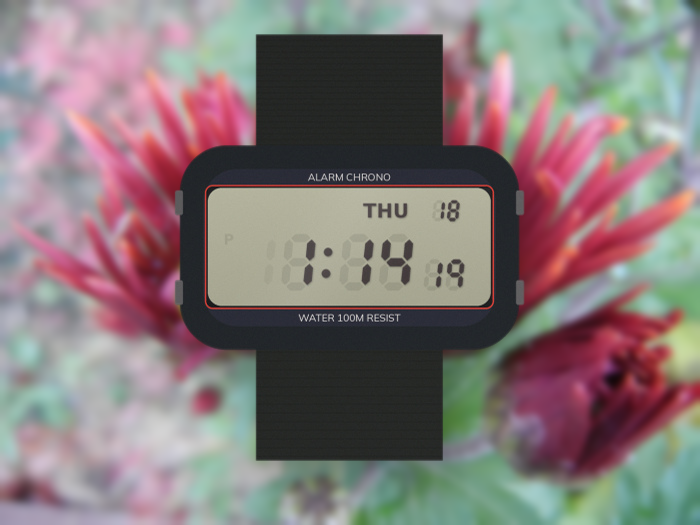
1:14:19
